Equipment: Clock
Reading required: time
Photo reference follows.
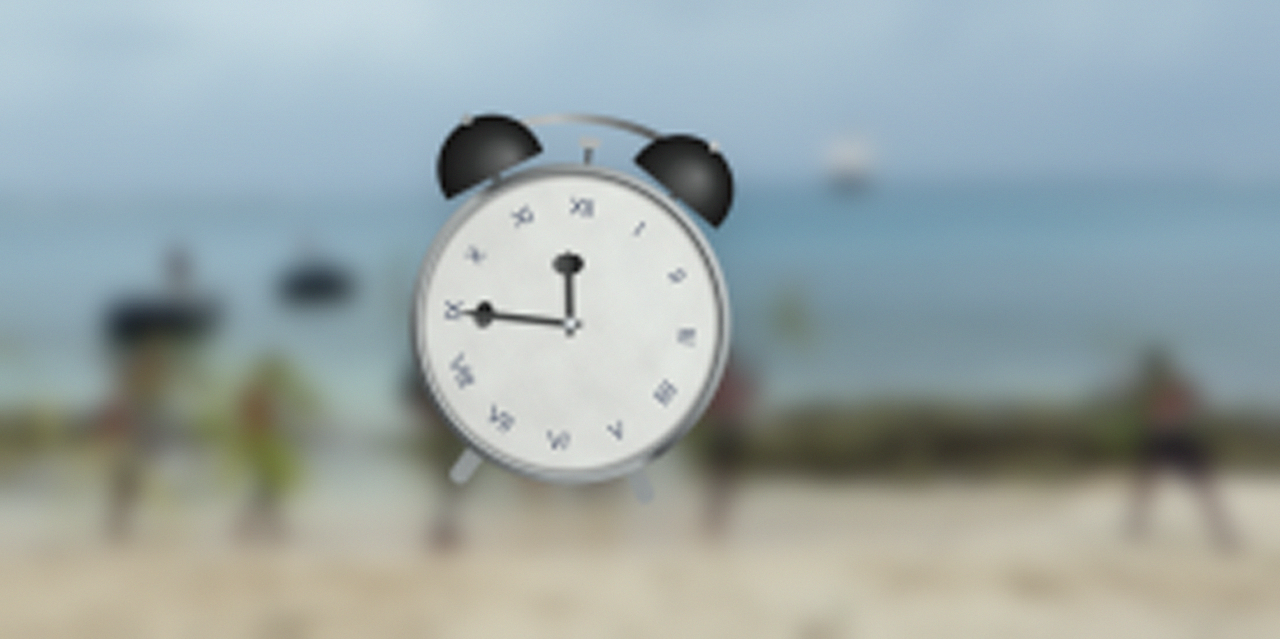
11:45
